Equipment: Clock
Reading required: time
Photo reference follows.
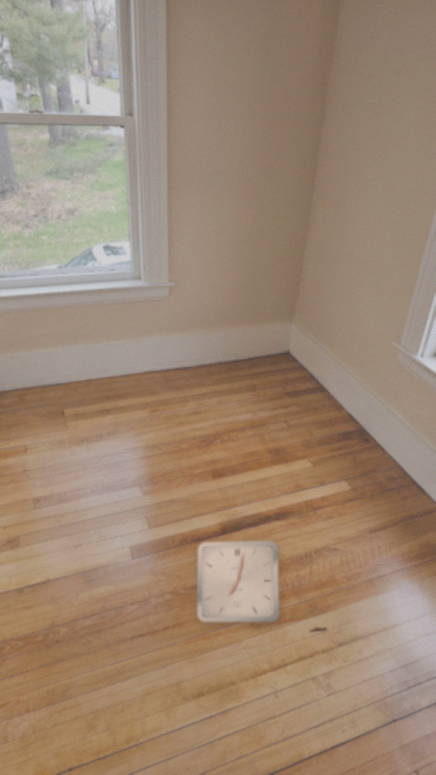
7:02
